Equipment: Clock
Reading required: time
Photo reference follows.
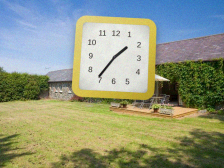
1:36
